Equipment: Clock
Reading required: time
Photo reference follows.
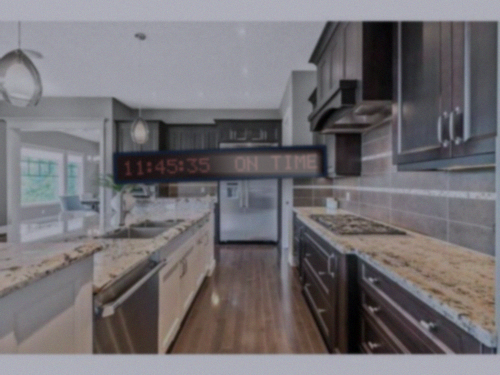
11:45:35
